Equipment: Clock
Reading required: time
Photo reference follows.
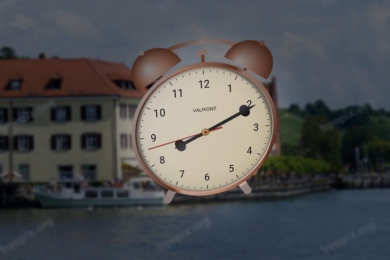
8:10:43
